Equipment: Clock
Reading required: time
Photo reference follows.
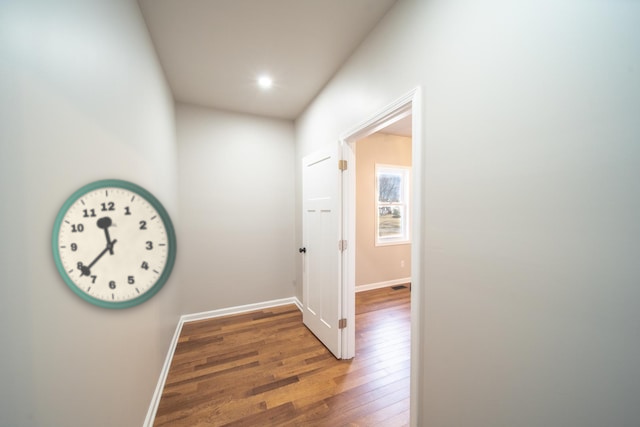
11:38
